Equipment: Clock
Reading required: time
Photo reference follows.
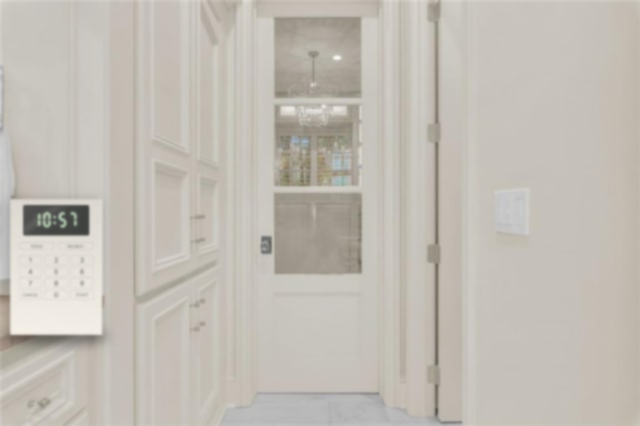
10:57
